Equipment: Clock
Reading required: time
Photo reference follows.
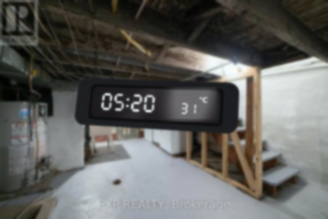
5:20
